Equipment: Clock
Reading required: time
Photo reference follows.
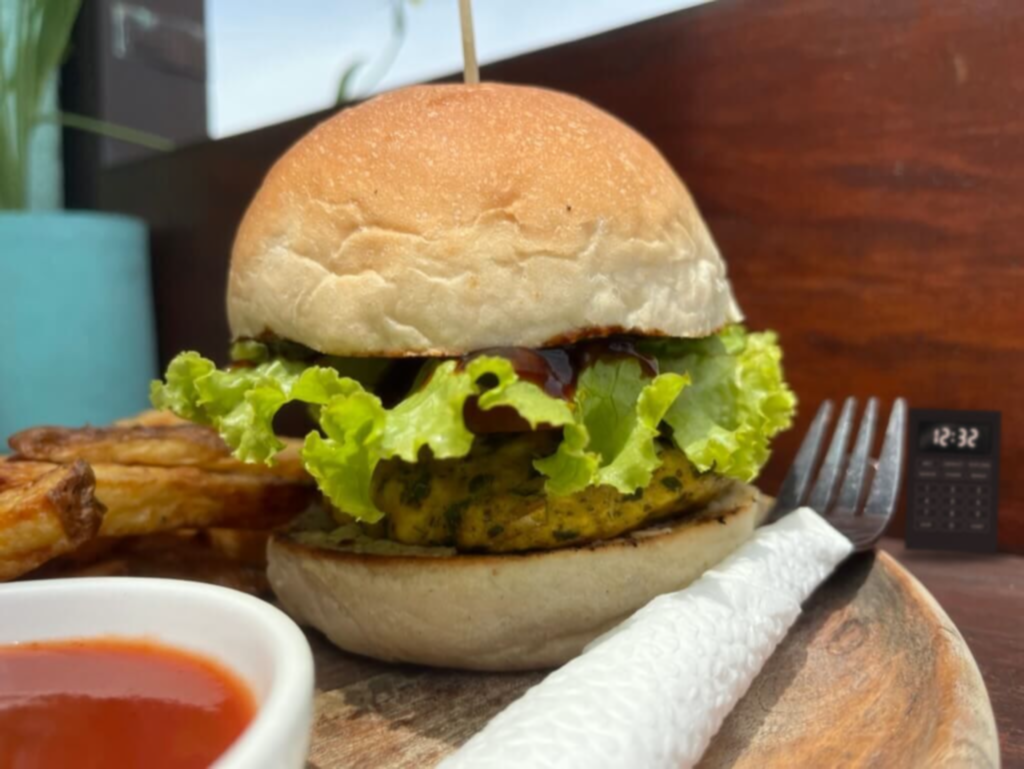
12:32
